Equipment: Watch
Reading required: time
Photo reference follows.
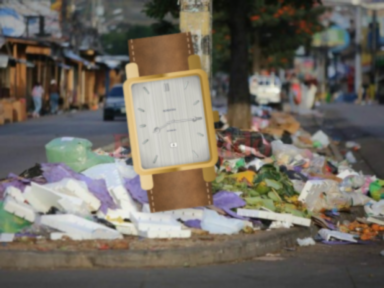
8:15
